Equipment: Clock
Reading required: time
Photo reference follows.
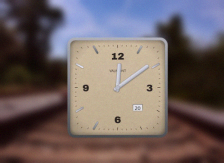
12:09
